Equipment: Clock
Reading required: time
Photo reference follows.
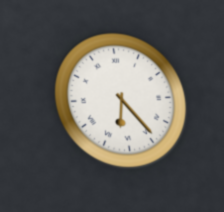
6:24
